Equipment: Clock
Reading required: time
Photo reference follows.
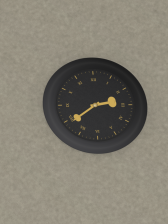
2:39
